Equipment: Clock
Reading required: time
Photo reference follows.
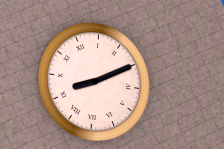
9:15
